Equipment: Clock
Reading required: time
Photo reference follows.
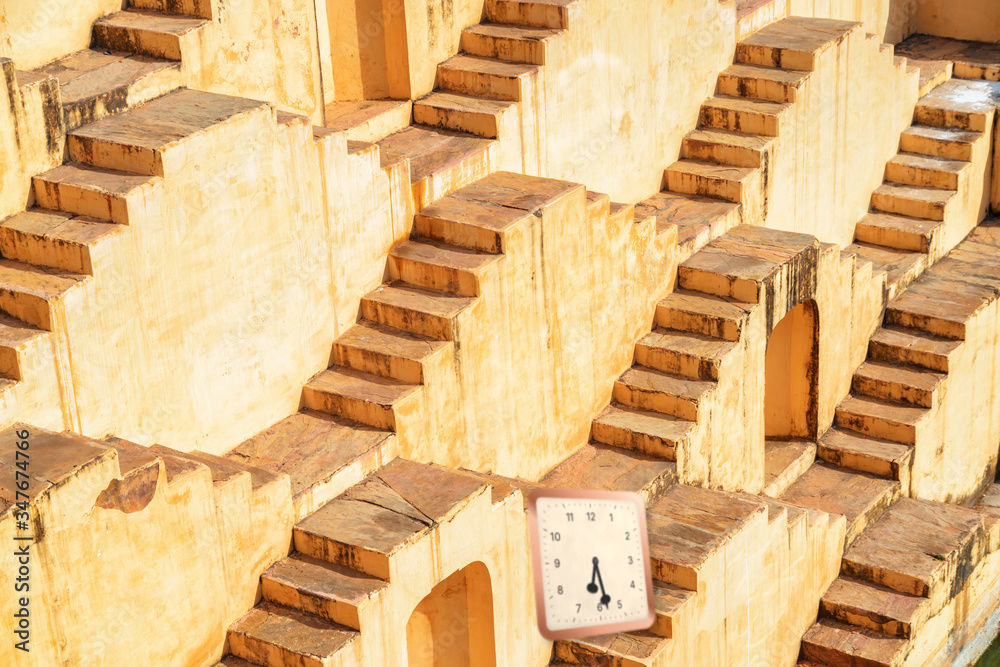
6:28
